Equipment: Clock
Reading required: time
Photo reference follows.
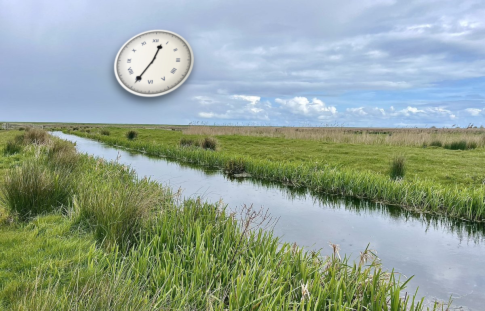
12:35
